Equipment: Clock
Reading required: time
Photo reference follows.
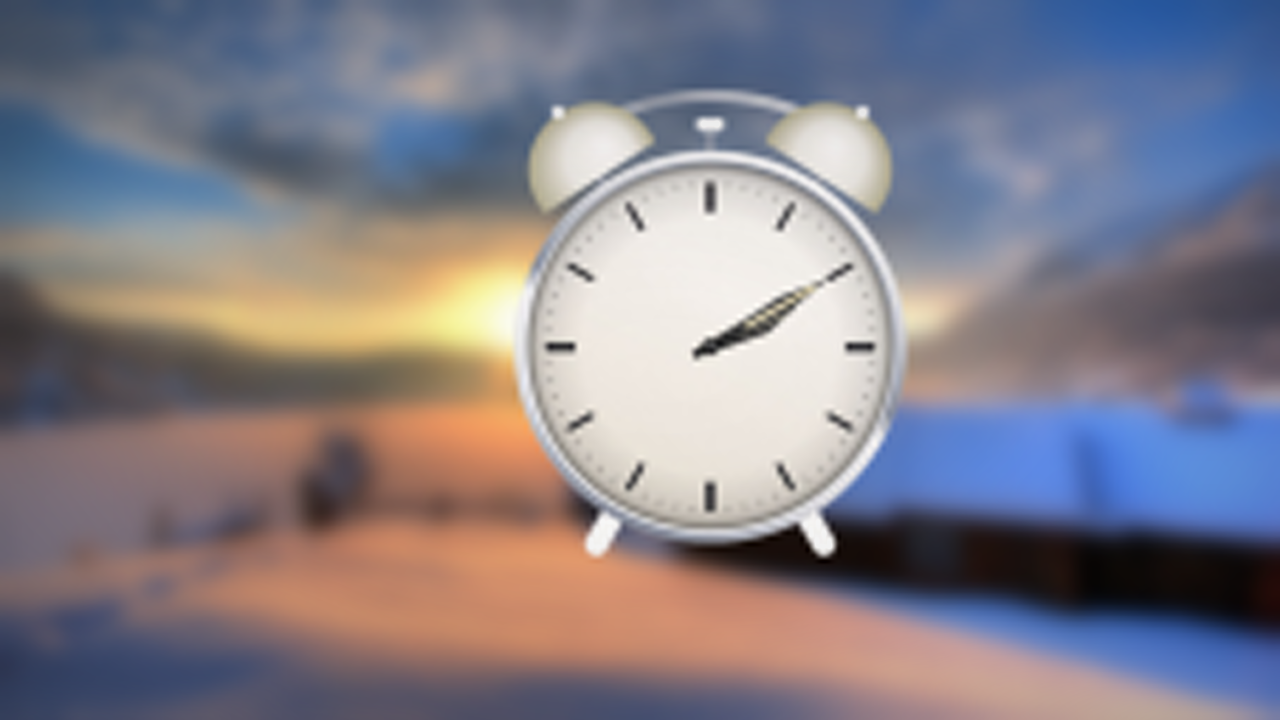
2:10
